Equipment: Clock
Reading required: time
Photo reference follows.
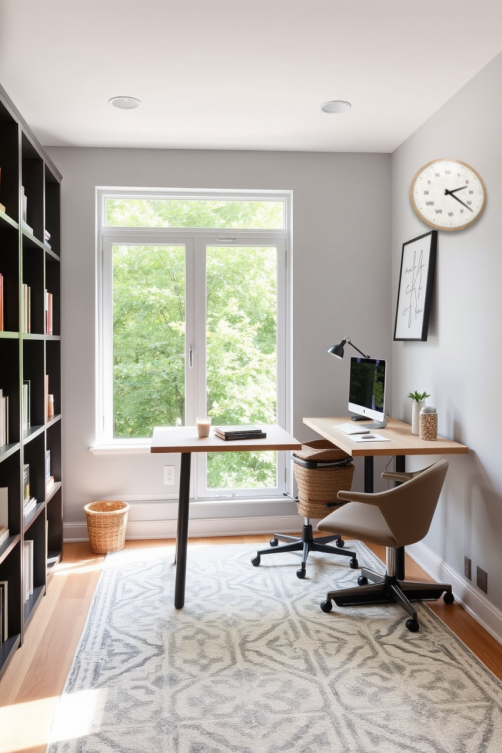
2:22
